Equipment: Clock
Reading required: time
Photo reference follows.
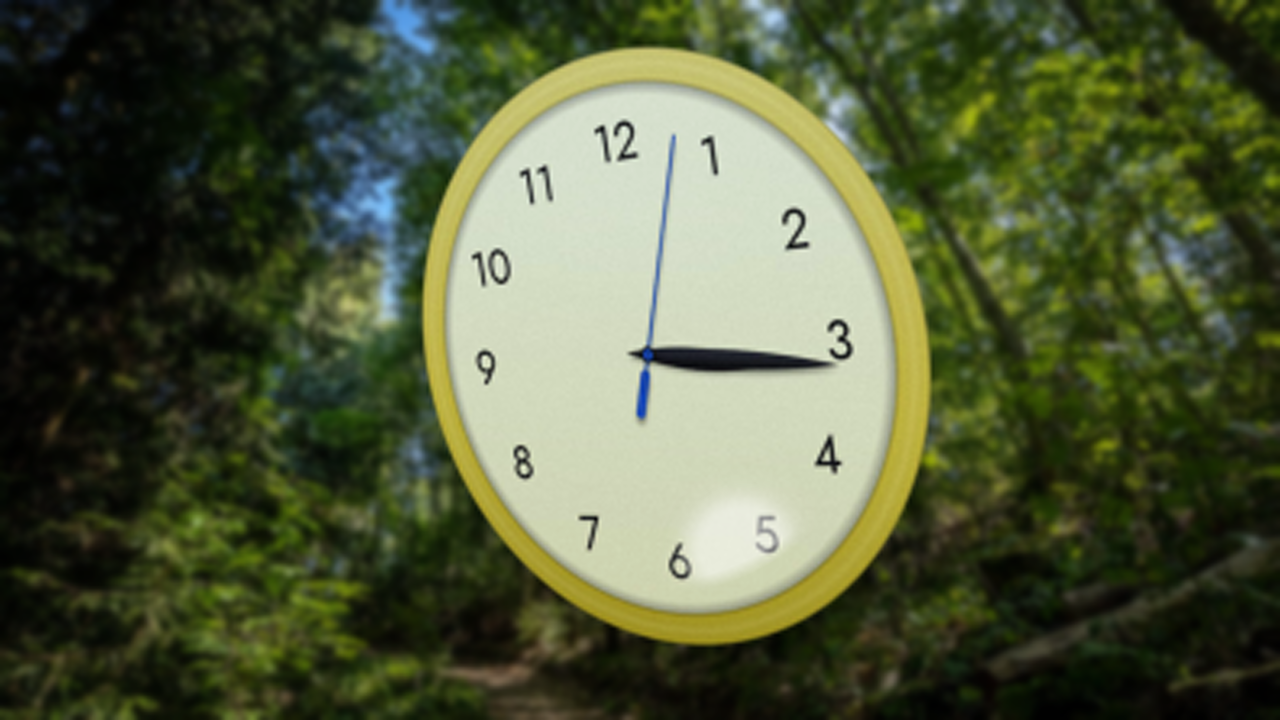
3:16:03
